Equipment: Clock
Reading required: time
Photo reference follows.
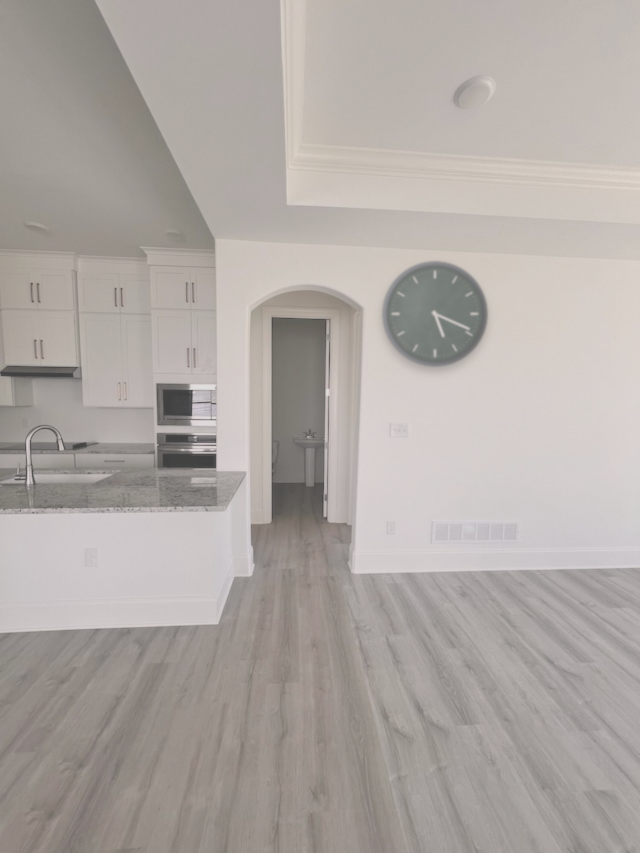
5:19
